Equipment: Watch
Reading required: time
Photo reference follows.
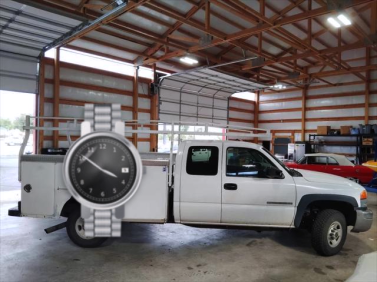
3:51
